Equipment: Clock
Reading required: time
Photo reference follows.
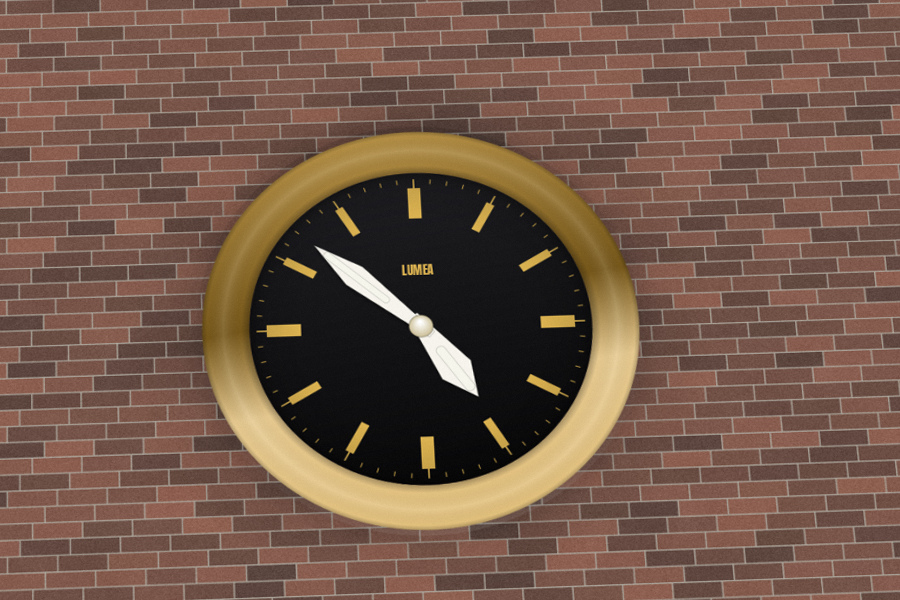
4:52
